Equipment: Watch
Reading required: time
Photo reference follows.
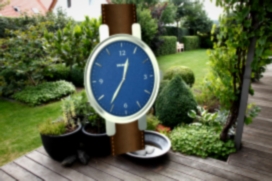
12:36
